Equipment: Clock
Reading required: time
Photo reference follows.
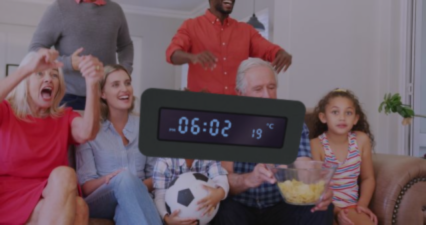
6:02
